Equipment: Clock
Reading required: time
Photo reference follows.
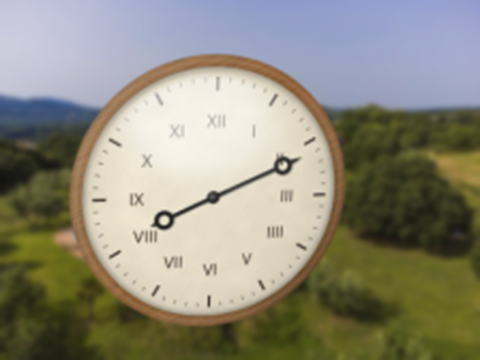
8:11
